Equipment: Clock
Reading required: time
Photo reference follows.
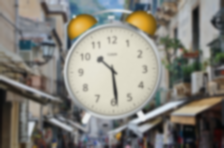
10:29
